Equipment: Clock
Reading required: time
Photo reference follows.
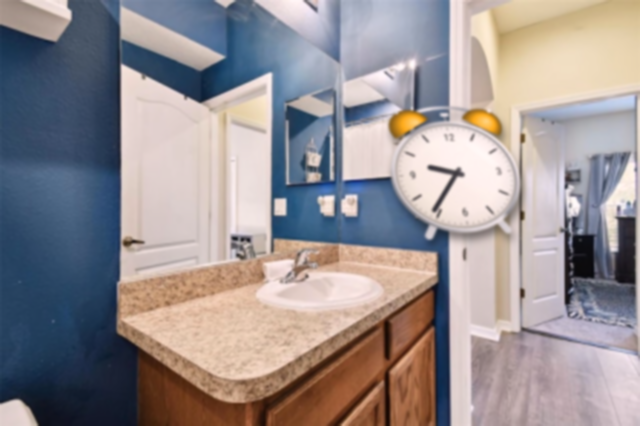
9:36
